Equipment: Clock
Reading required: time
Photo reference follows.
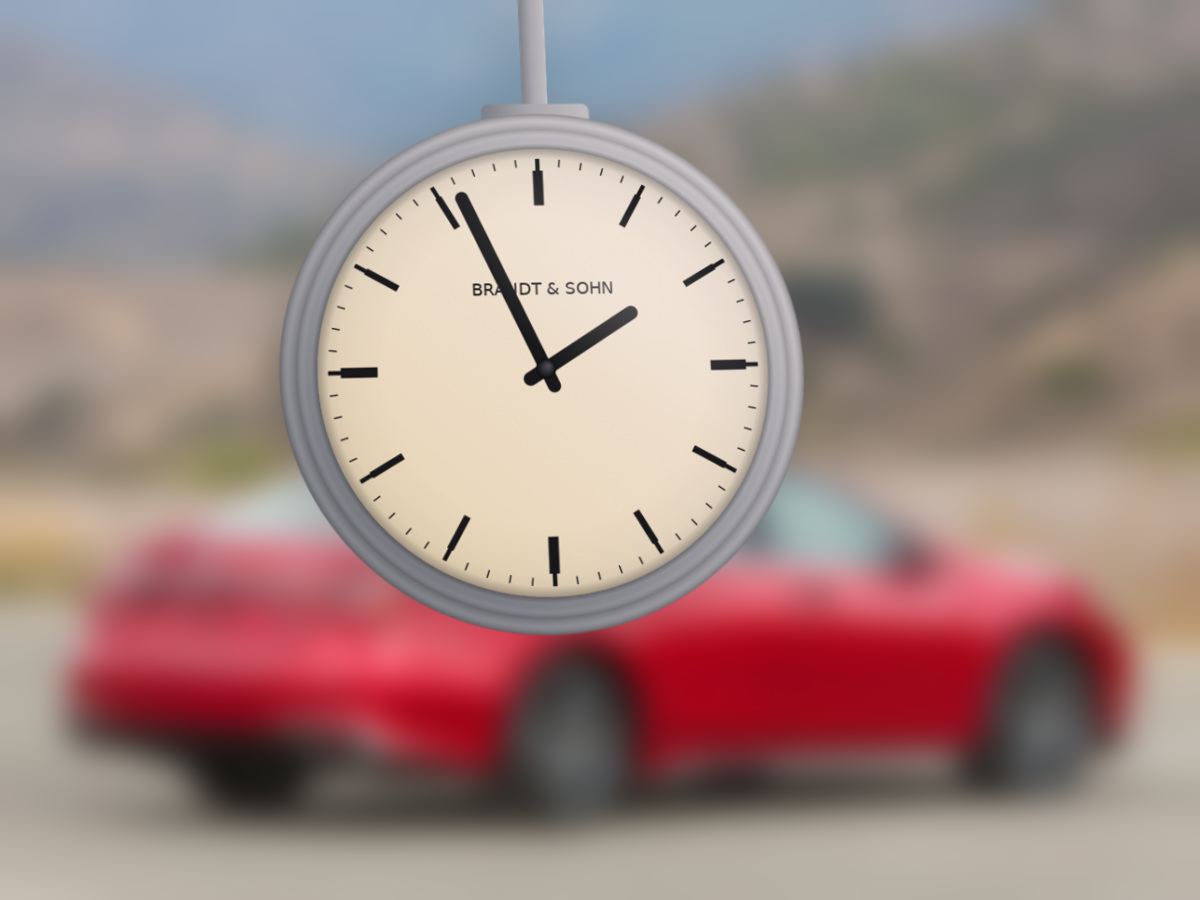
1:56
